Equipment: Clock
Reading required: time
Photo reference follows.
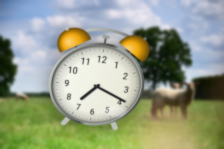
7:19
